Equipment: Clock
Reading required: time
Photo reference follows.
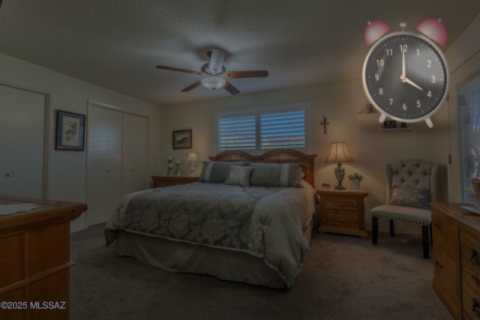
4:00
